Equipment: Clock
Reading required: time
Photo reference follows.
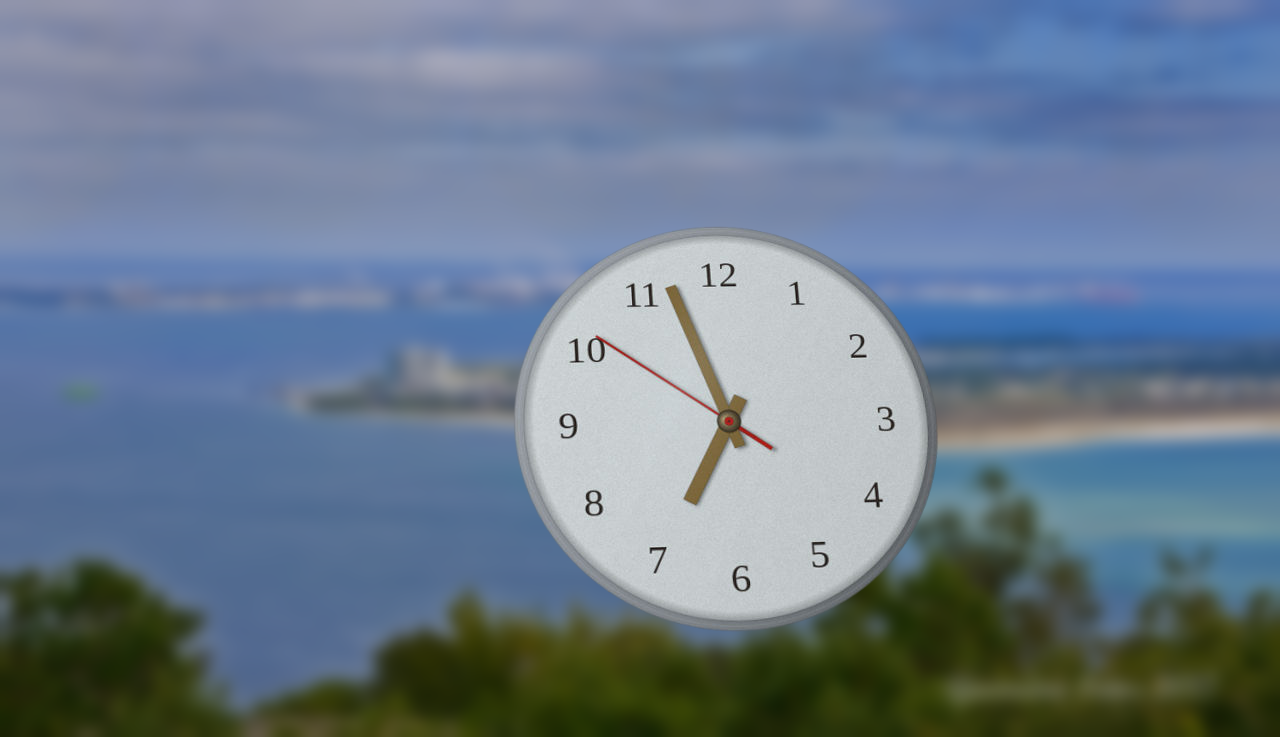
6:56:51
